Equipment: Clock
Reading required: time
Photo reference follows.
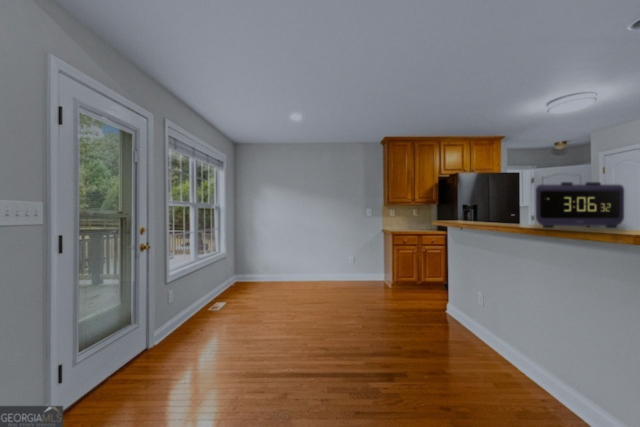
3:06
